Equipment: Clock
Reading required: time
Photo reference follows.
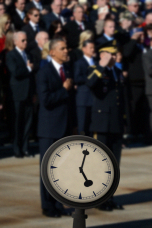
5:02
